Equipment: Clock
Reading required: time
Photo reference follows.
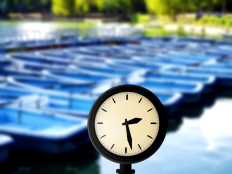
2:28
